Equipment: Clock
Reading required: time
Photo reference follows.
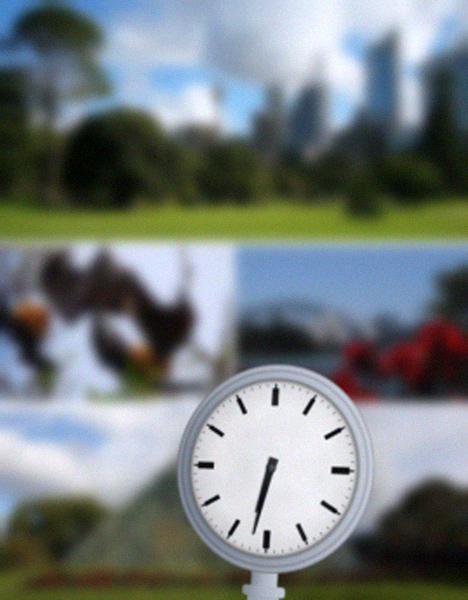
6:32
